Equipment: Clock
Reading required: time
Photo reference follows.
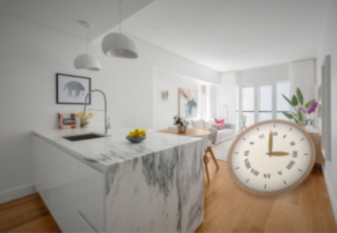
2:59
